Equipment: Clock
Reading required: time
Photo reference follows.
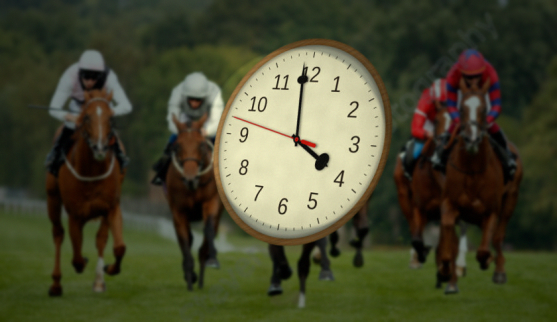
3:58:47
